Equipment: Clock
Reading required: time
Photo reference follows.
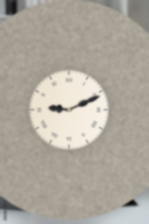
9:11
